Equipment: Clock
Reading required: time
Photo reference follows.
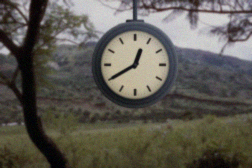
12:40
